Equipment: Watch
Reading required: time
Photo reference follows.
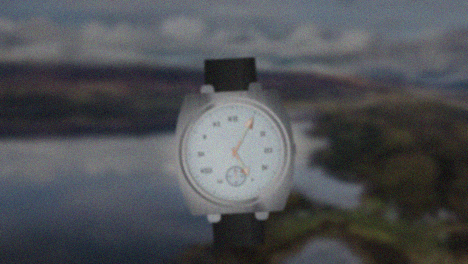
5:05
